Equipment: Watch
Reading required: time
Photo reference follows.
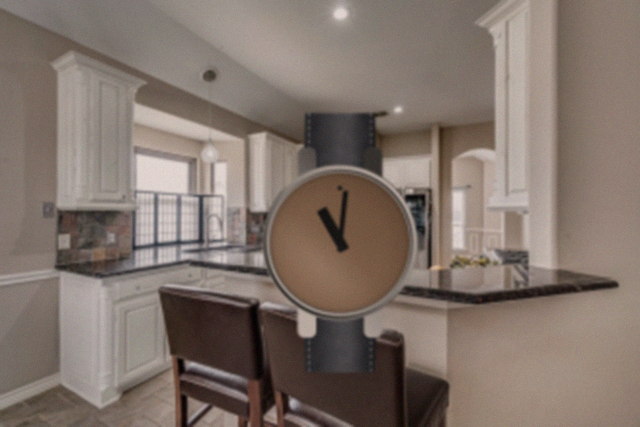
11:01
